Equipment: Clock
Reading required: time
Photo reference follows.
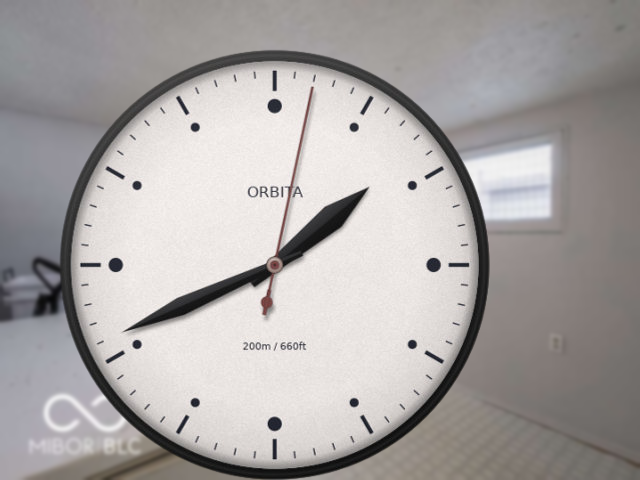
1:41:02
